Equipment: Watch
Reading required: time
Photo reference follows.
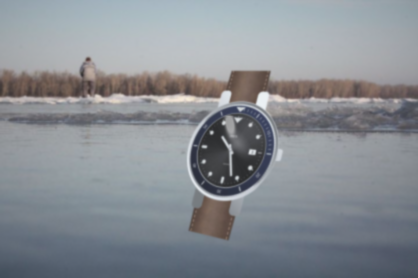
10:27
